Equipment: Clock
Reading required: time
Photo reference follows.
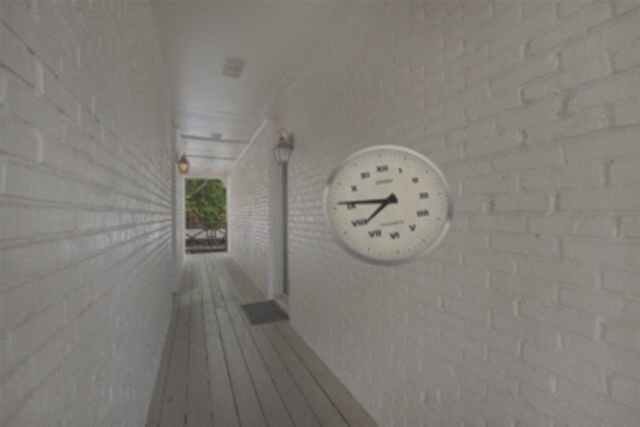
7:46
